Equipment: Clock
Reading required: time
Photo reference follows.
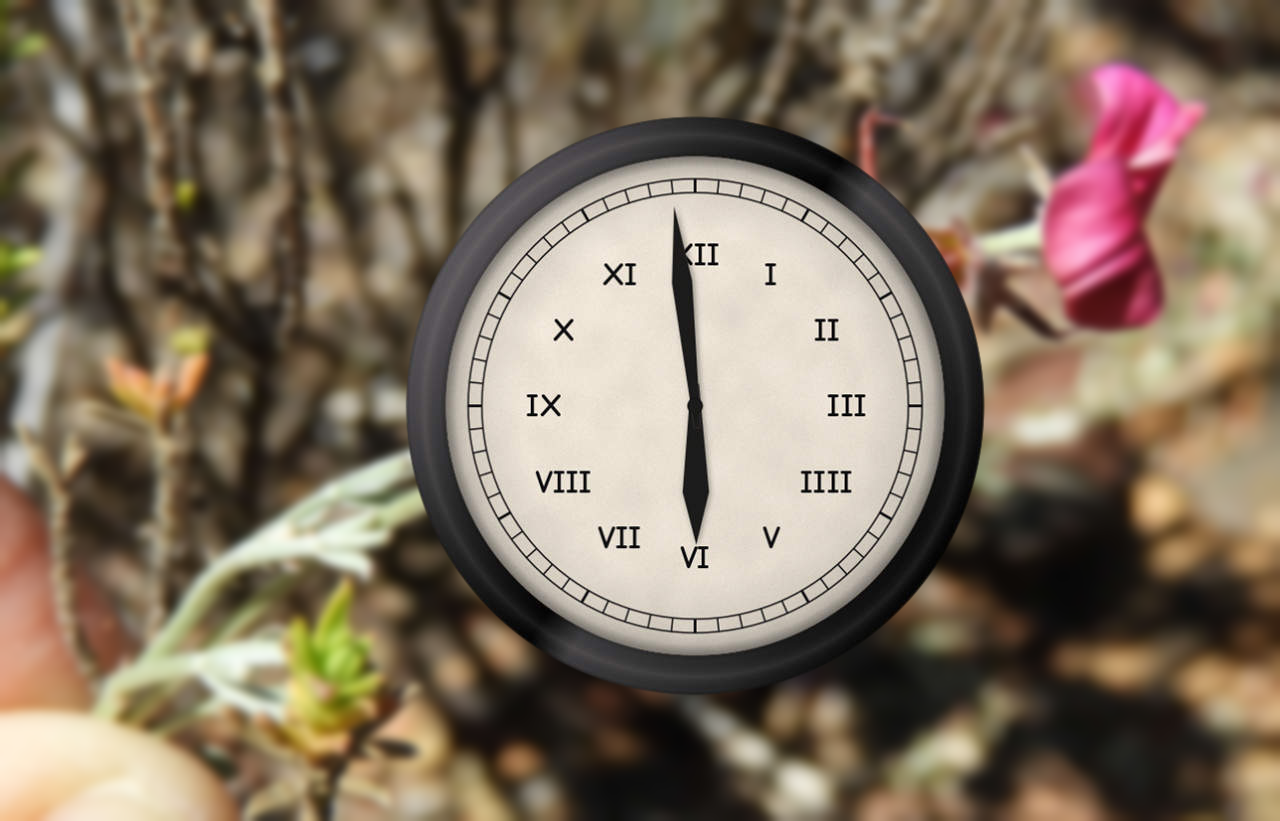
5:59
